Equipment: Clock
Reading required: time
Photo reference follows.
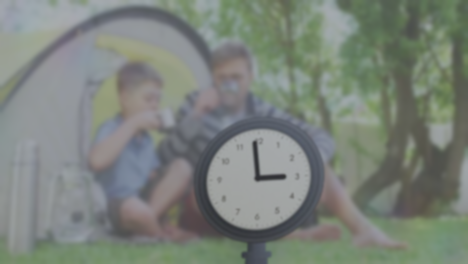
2:59
